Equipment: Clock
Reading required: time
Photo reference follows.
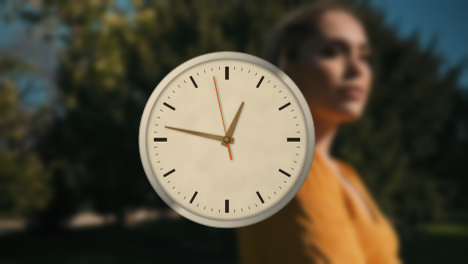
12:46:58
